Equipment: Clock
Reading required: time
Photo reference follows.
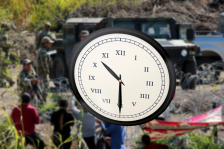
10:30
